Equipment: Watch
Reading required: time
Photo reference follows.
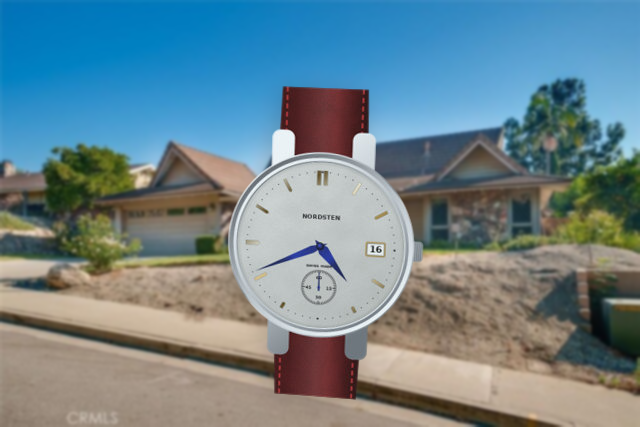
4:41
